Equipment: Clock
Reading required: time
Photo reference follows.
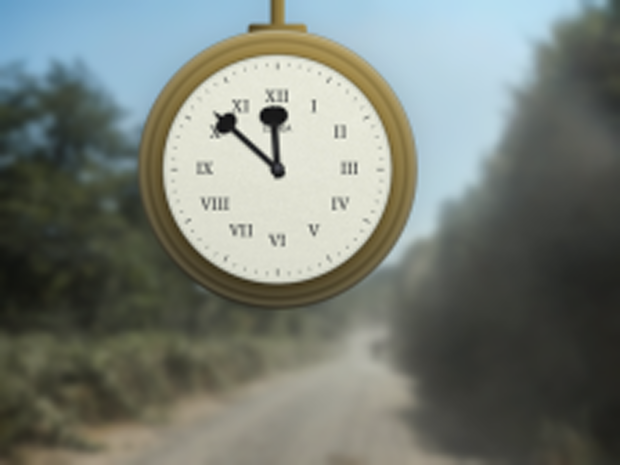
11:52
